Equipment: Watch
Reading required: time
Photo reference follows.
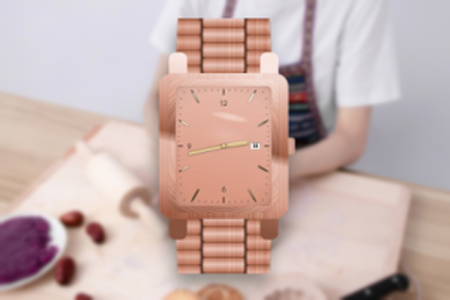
2:43
